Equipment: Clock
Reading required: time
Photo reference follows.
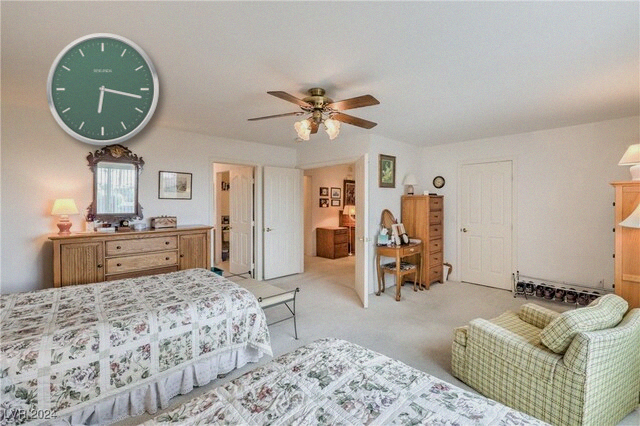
6:17
